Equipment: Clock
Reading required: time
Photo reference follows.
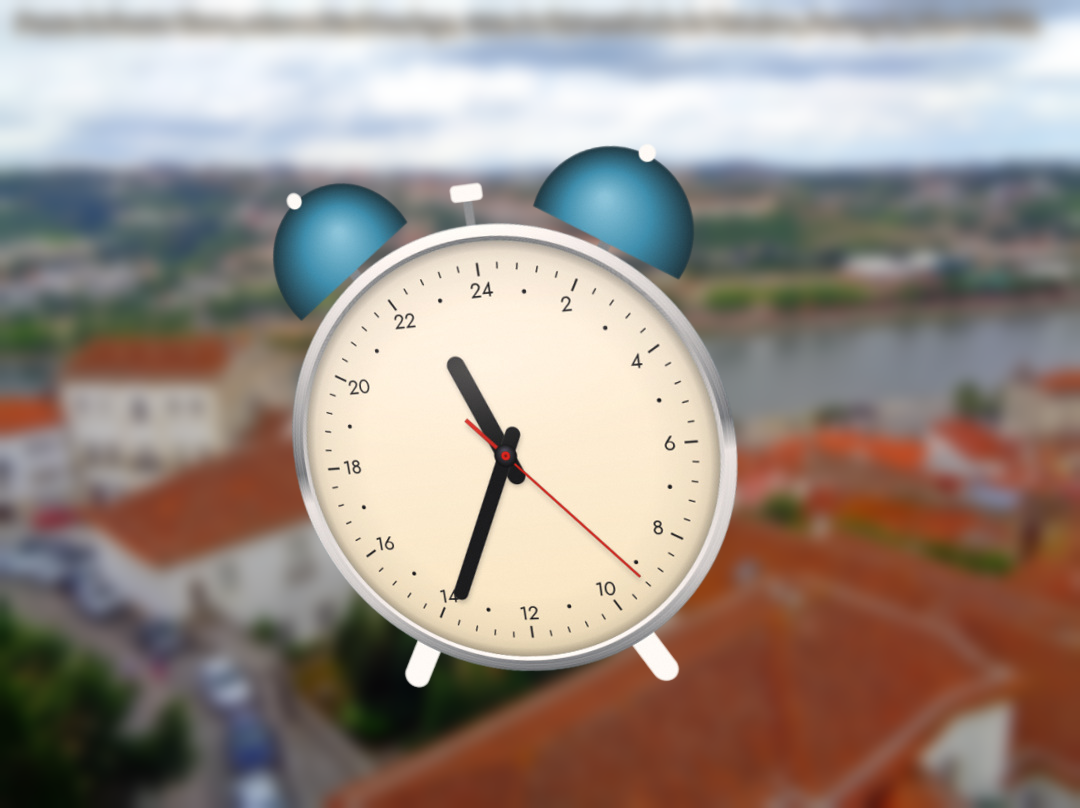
22:34:23
